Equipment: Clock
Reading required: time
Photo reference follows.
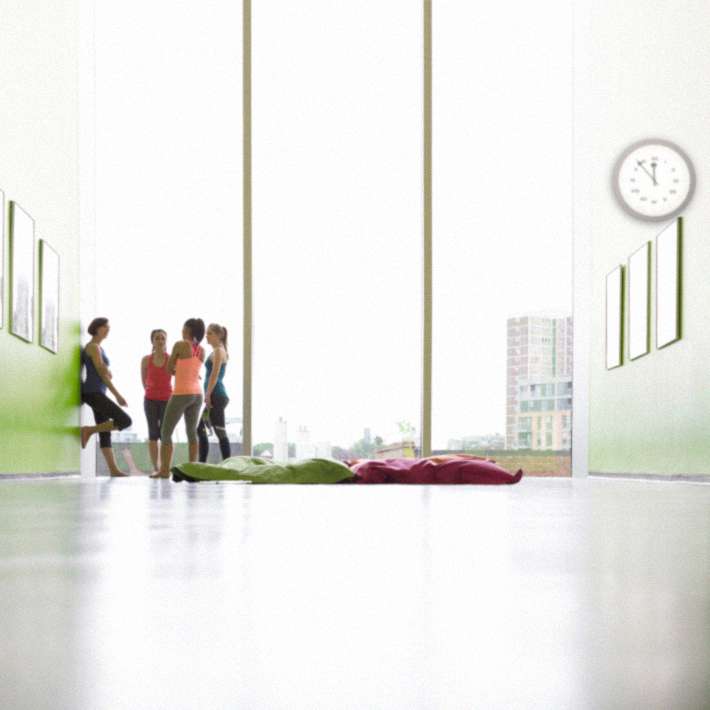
11:53
